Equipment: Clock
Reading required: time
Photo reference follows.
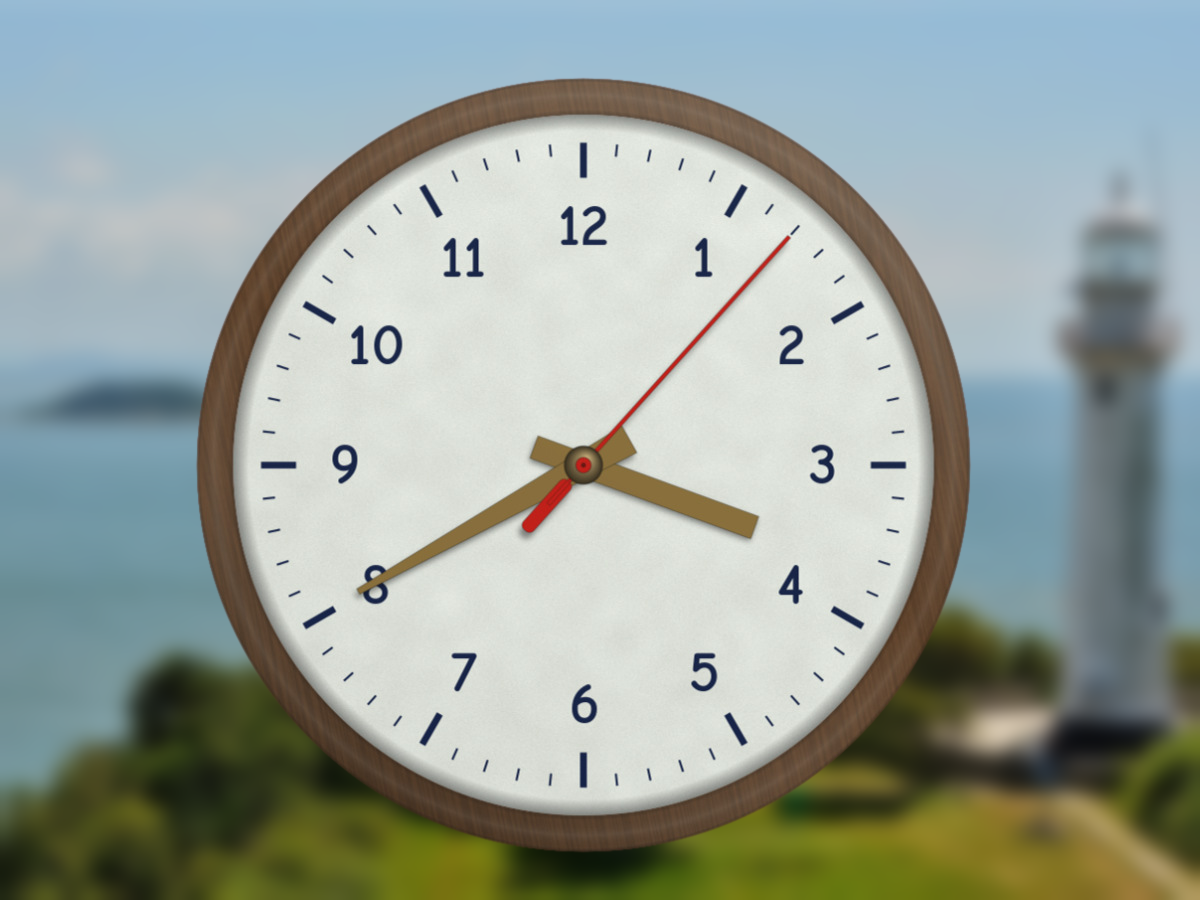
3:40:07
